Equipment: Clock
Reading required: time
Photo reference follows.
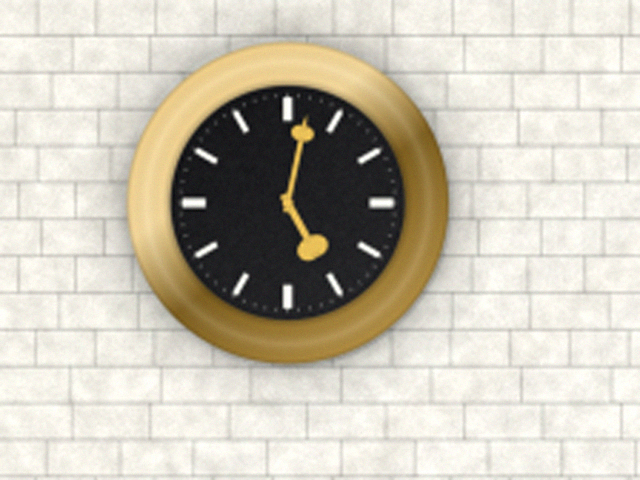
5:02
